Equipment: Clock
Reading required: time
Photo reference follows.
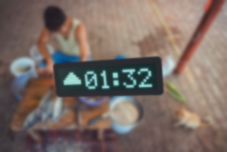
1:32
